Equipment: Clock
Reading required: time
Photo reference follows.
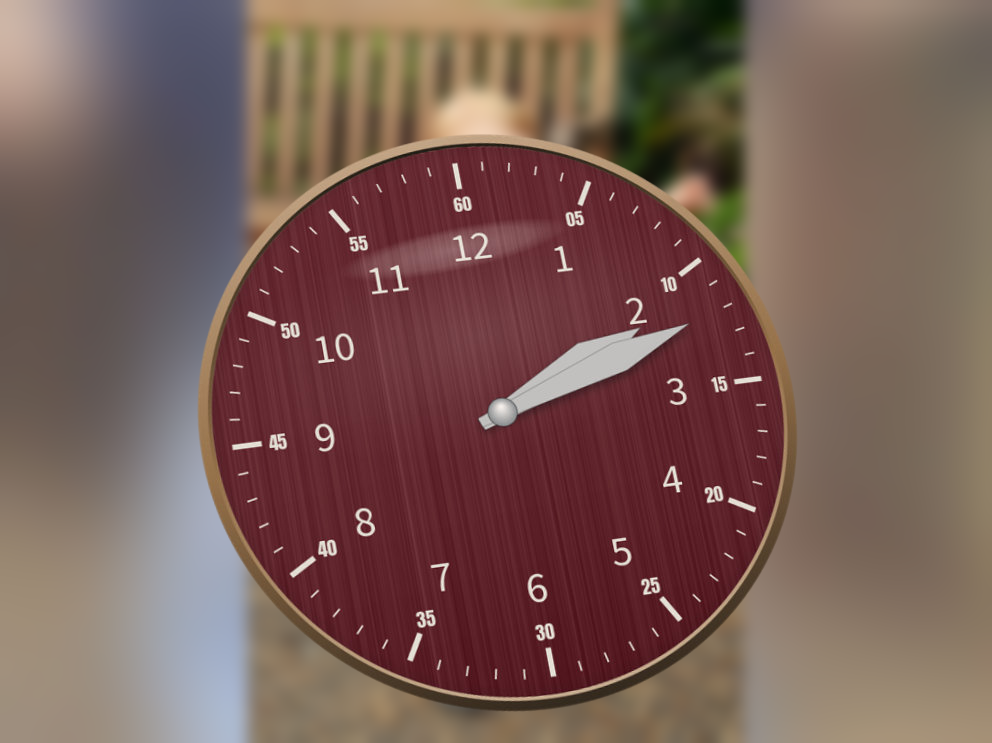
2:12
